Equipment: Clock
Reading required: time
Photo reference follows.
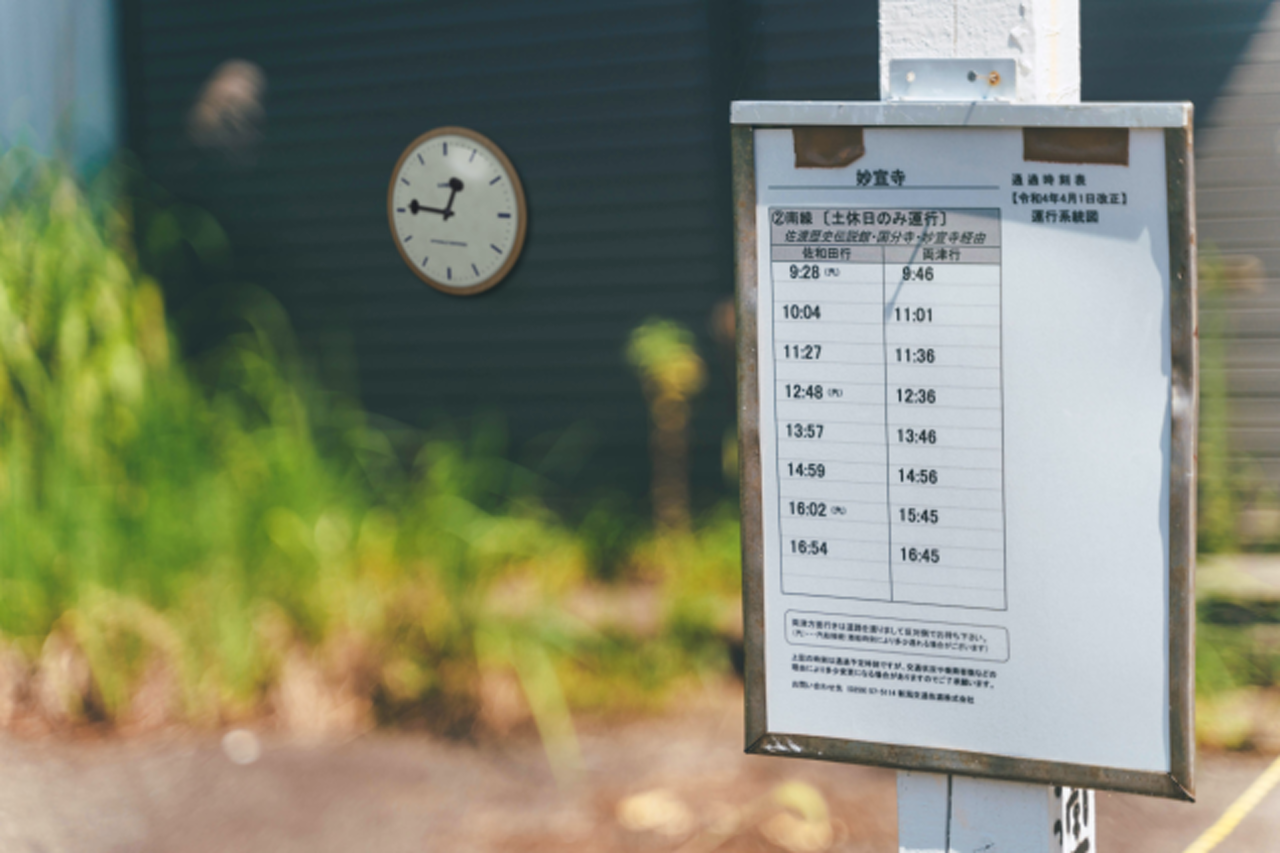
12:46
